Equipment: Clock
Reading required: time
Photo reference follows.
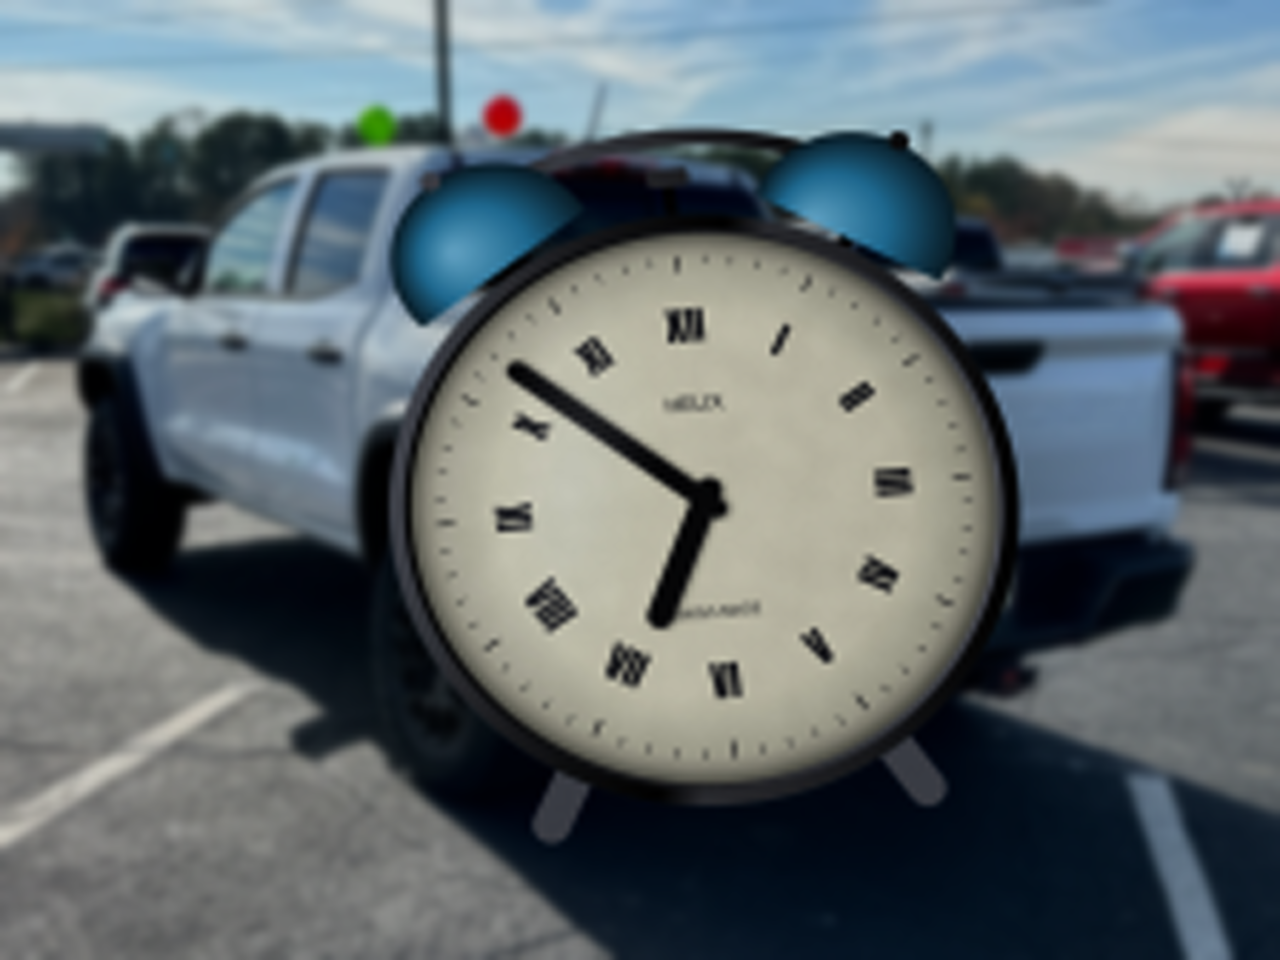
6:52
